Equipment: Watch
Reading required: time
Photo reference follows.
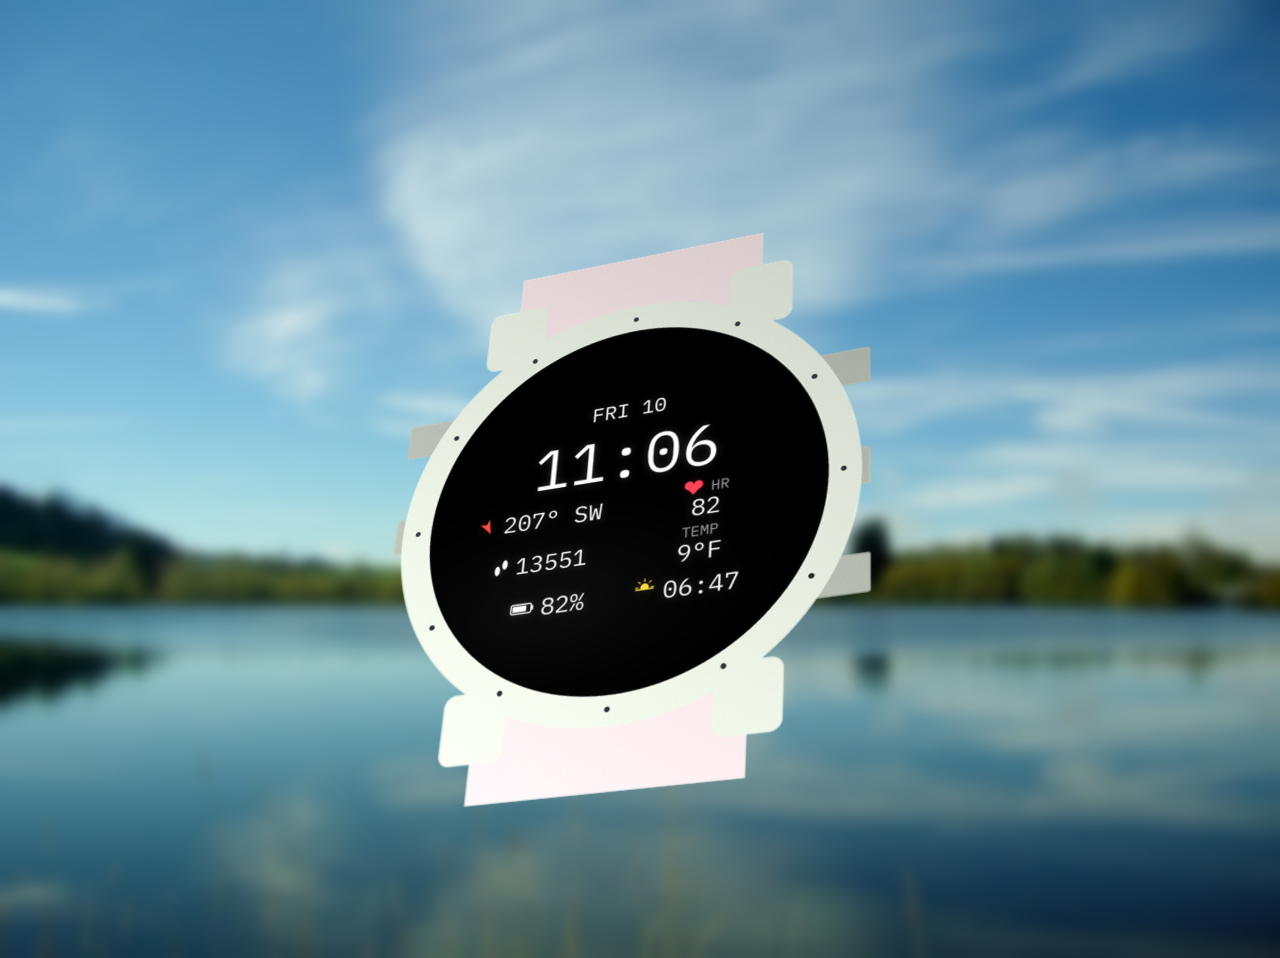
11:06
